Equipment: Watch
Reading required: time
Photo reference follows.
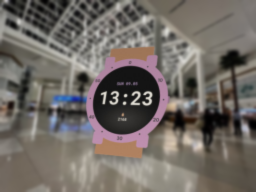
13:23
